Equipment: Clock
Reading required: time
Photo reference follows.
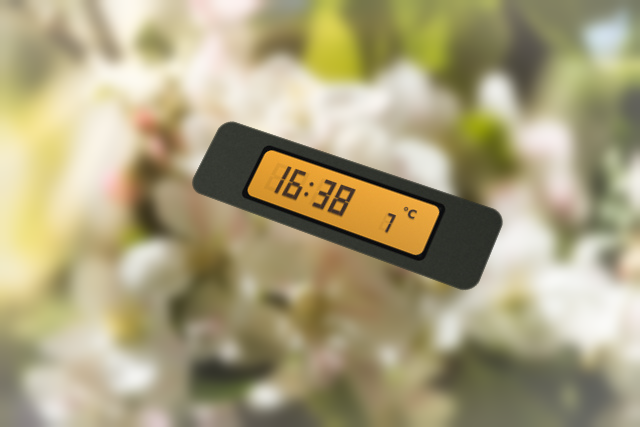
16:38
